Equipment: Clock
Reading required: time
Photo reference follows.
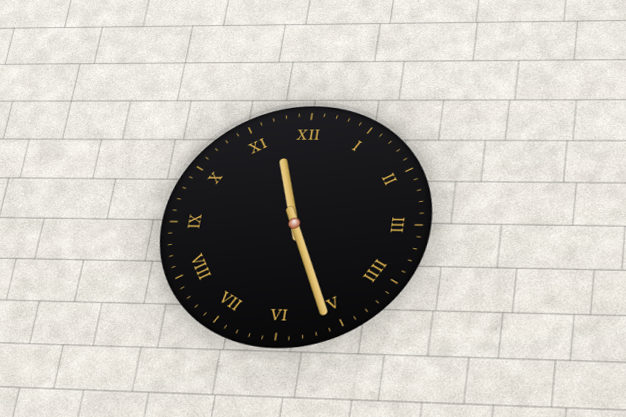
11:26
